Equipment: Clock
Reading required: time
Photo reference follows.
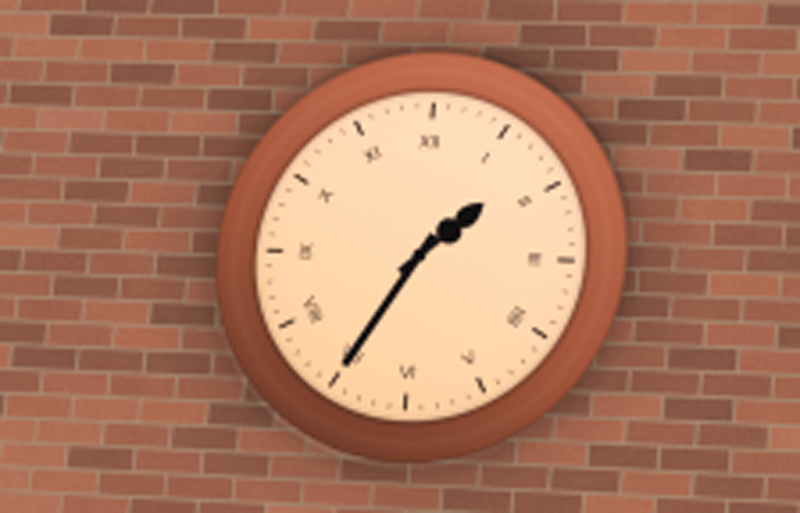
1:35
